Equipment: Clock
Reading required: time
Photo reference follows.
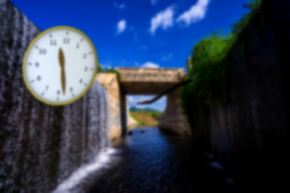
11:28
